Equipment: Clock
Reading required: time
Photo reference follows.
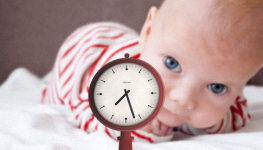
7:27
